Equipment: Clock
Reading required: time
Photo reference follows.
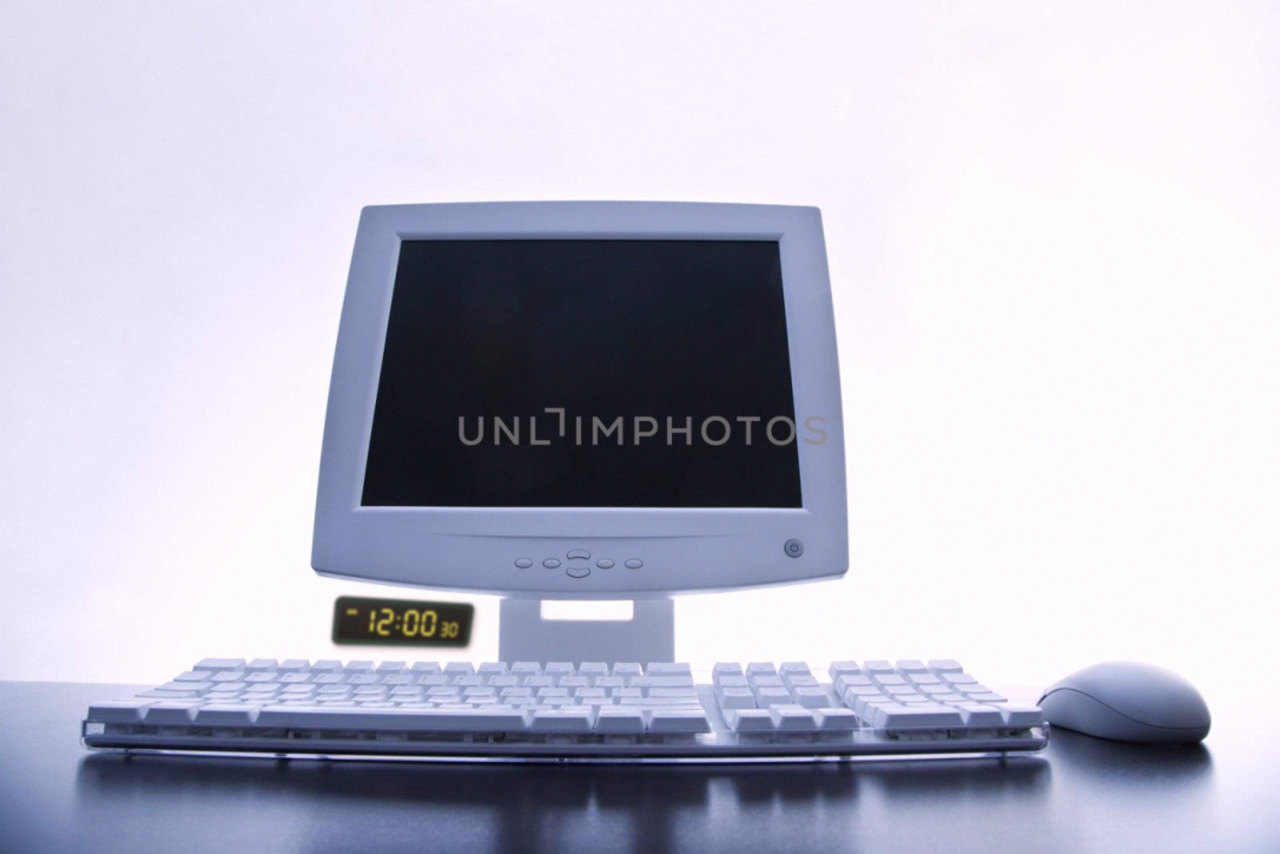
12:00
